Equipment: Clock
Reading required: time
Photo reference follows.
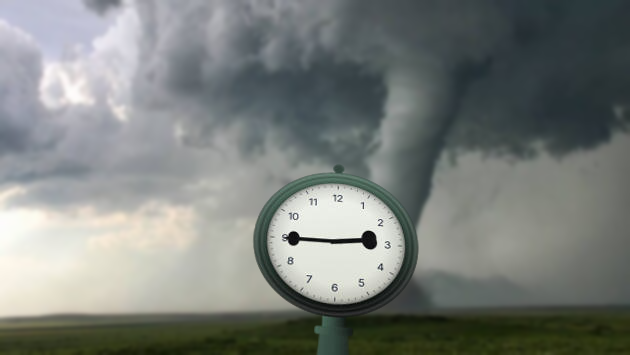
2:45
